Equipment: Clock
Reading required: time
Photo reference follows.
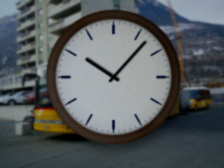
10:07
